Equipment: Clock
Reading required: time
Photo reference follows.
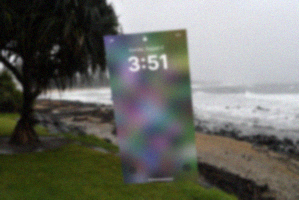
3:51
